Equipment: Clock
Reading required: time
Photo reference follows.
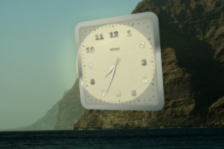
7:34
